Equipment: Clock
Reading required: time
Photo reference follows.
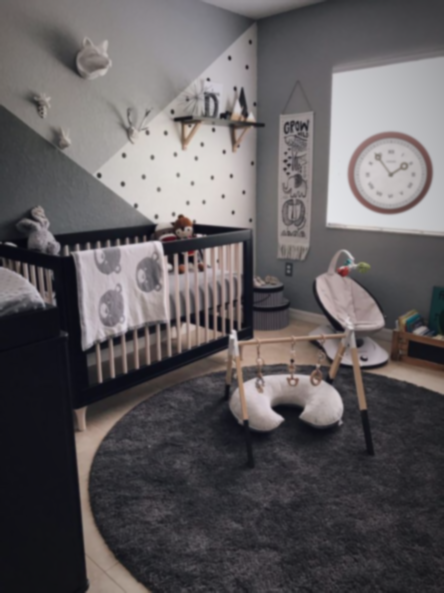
1:54
